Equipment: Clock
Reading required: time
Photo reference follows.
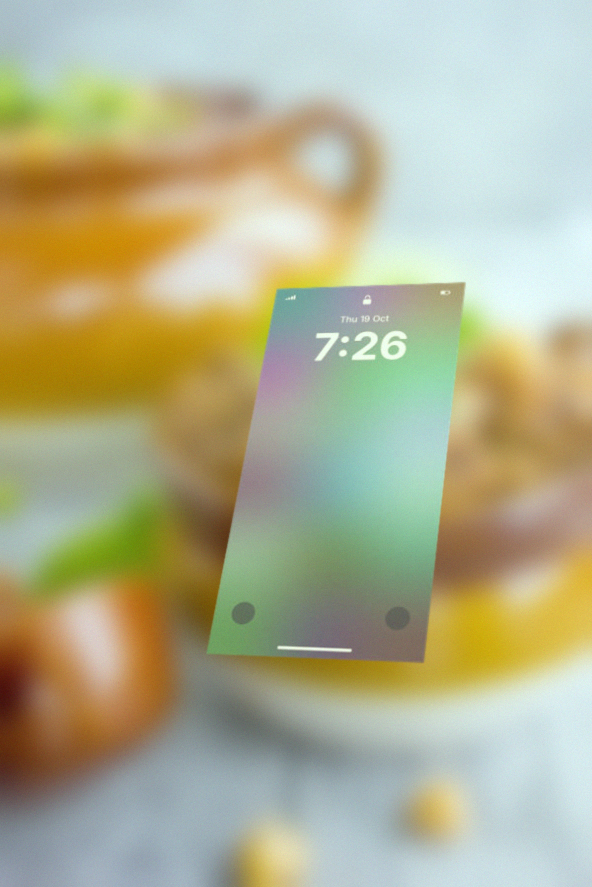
7:26
